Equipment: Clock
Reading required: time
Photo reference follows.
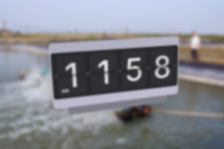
11:58
